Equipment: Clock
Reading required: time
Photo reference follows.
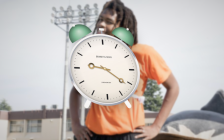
9:21
